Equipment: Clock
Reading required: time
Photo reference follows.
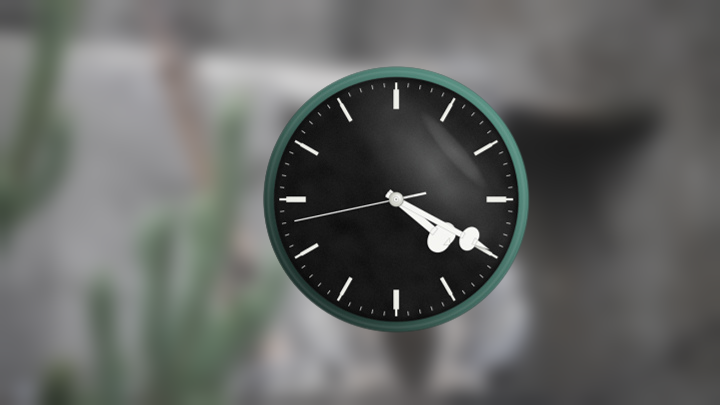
4:19:43
